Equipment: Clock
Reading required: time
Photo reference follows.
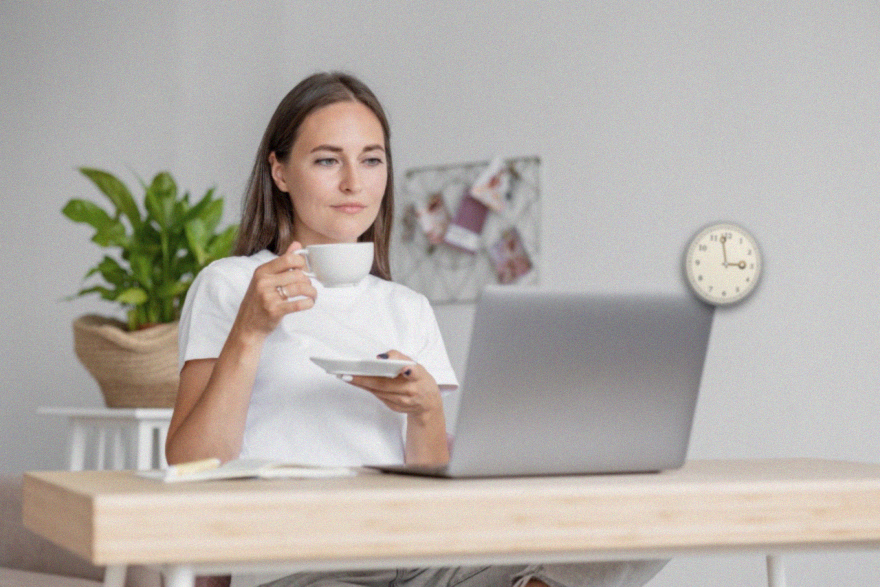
2:58
